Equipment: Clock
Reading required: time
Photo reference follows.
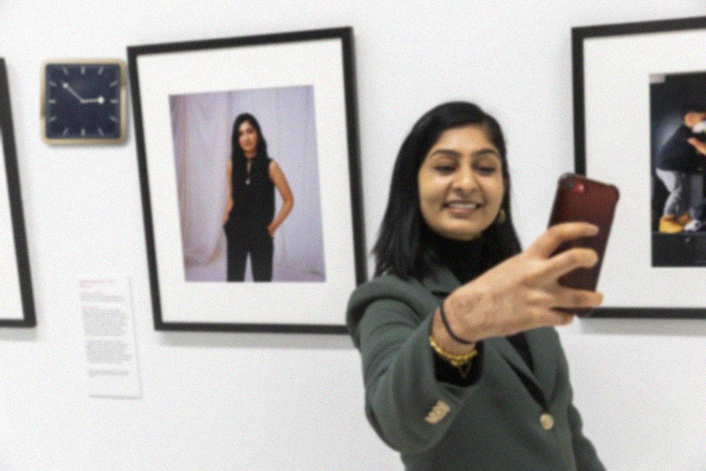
2:52
